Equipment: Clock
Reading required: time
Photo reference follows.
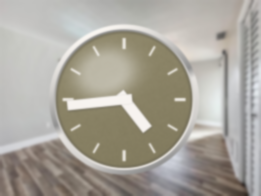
4:44
